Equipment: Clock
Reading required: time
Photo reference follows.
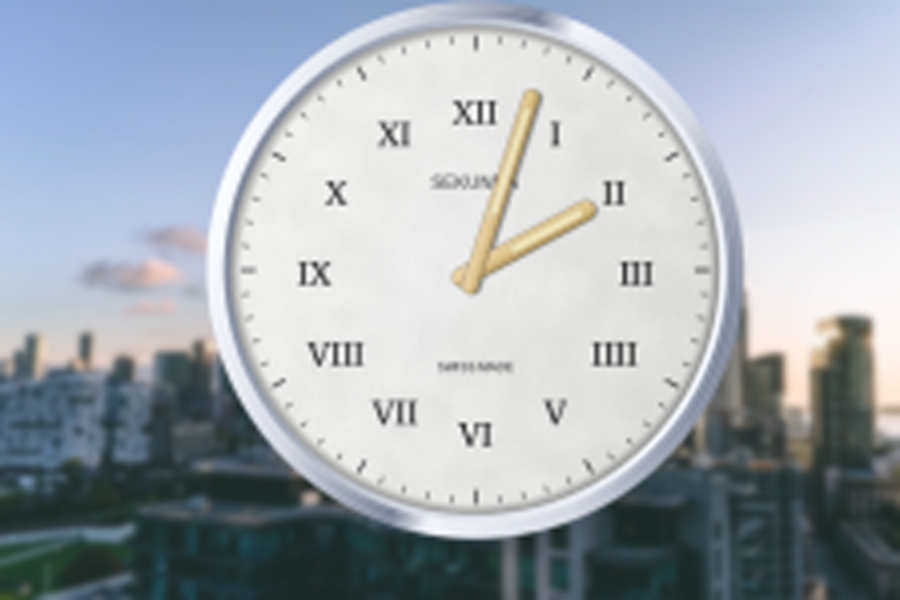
2:03
